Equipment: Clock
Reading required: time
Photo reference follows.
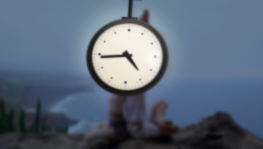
4:44
